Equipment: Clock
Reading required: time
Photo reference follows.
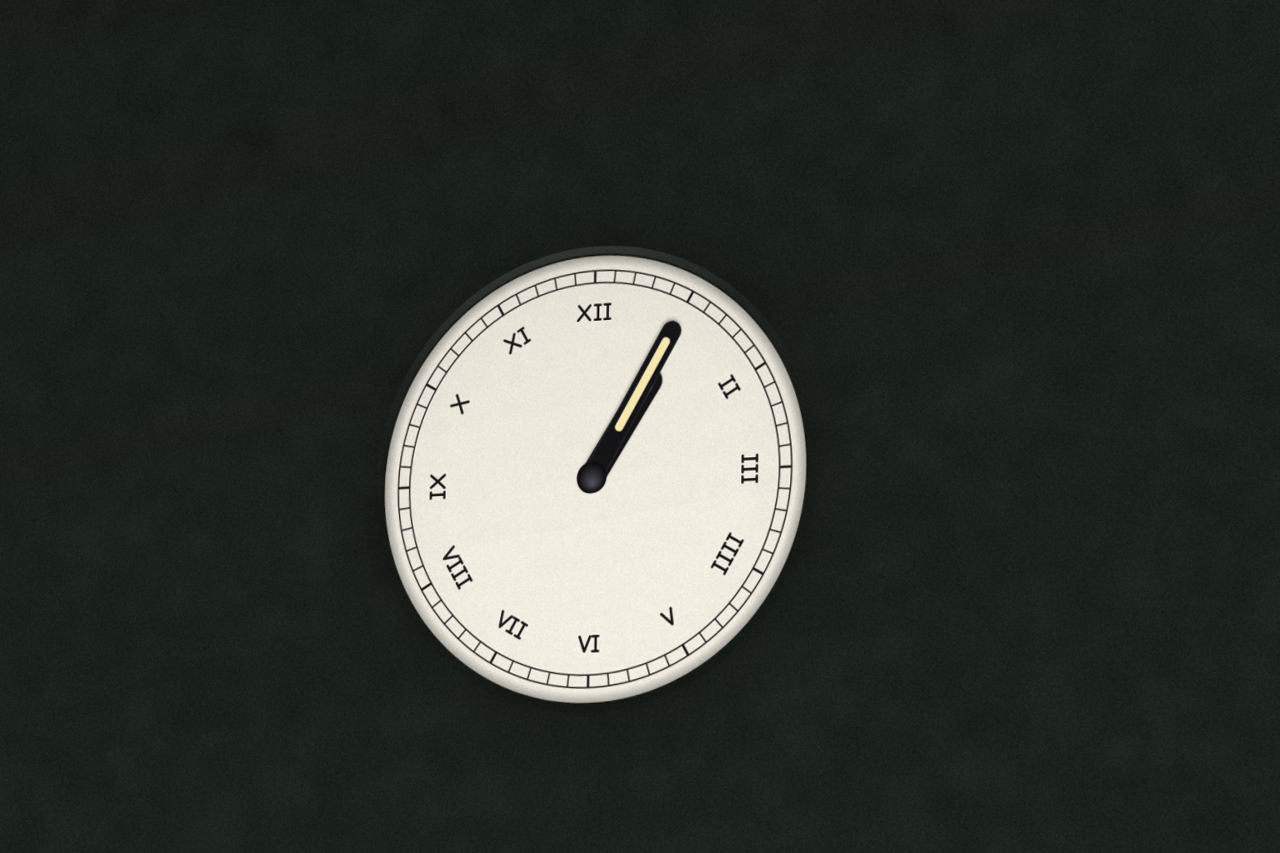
1:05
